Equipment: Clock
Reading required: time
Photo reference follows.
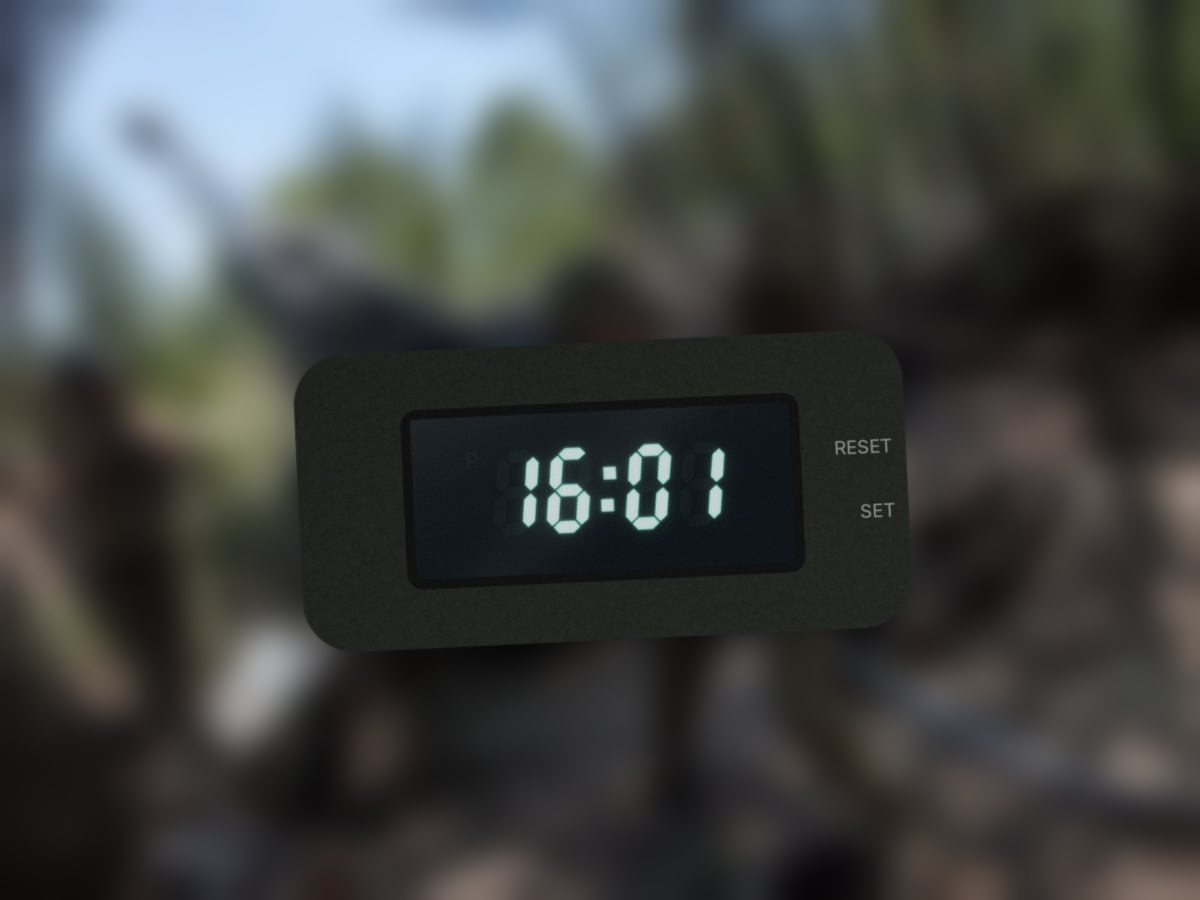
16:01
